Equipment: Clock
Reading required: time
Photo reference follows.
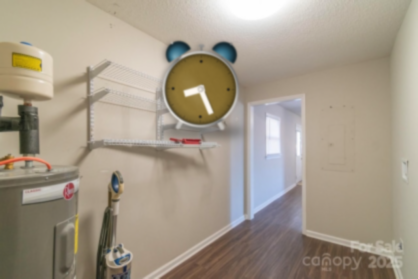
8:26
